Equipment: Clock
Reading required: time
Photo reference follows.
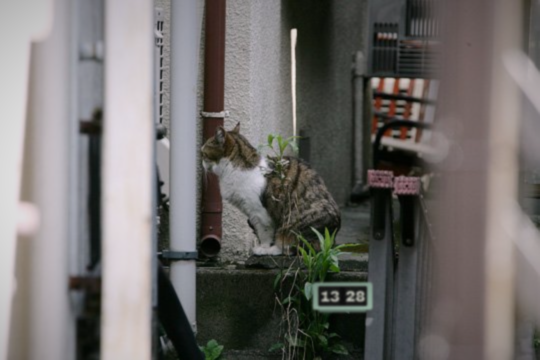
13:28
